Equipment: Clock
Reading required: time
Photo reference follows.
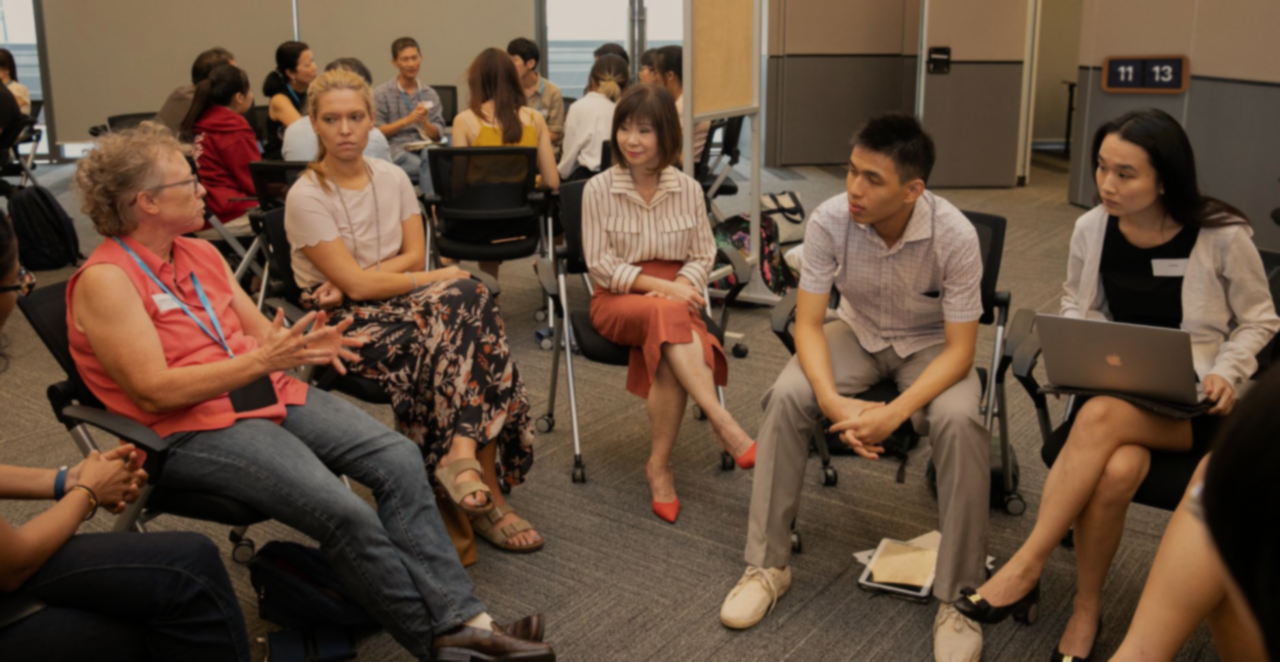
11:13
